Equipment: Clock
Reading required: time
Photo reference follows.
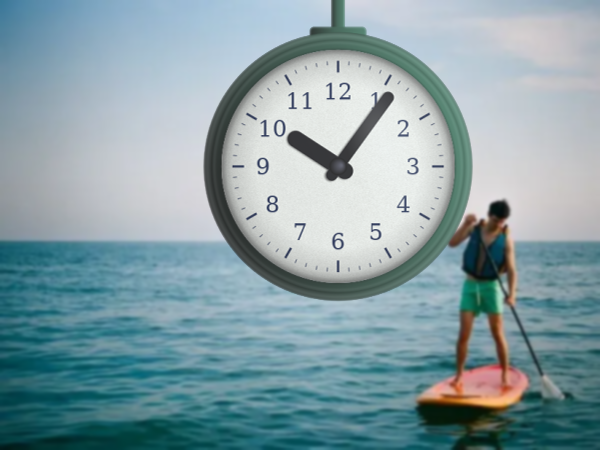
10:06
